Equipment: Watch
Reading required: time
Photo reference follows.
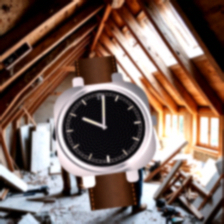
10:01
